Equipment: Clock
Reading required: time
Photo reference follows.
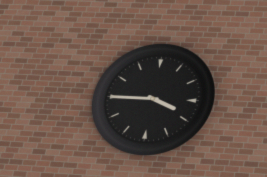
3:45
